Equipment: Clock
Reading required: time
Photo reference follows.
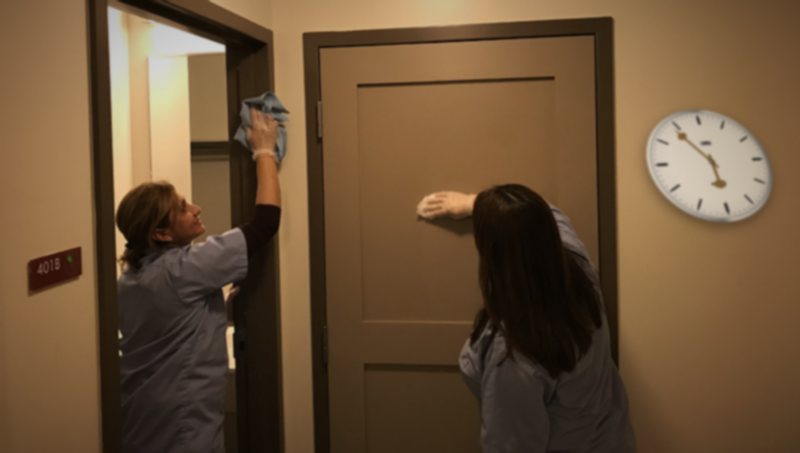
5:54
